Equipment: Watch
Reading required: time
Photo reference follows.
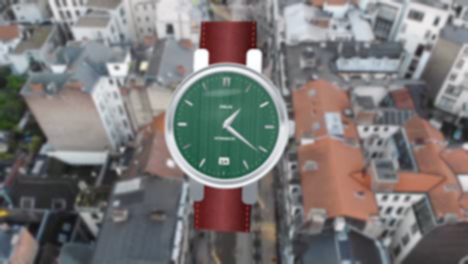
1:21
